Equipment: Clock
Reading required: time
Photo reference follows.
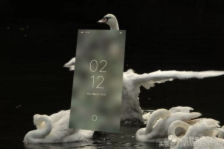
2:12
